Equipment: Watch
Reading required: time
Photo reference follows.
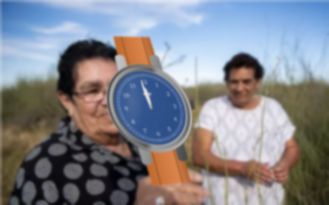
11:59
